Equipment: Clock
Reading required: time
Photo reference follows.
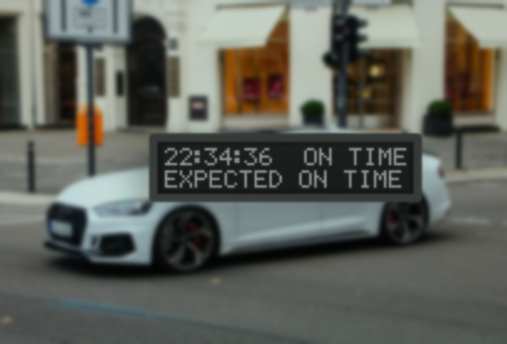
22:34:36
